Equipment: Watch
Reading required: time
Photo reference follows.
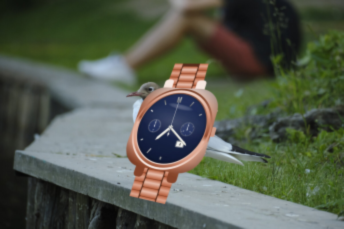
7:21
